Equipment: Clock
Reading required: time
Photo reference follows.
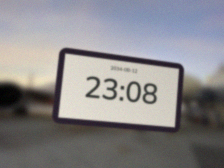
23:08
